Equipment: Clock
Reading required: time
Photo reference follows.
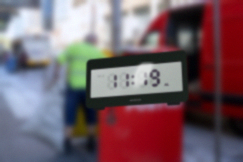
11:19
